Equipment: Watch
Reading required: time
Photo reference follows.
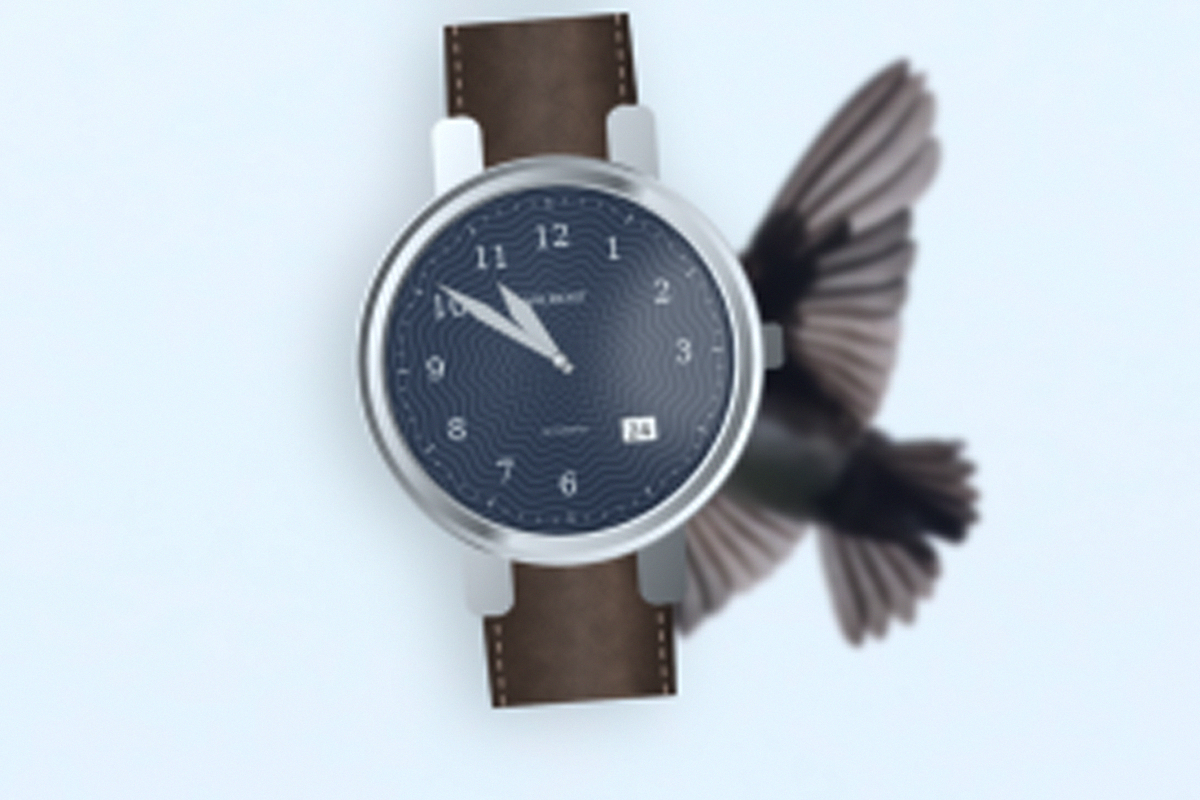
10:51
